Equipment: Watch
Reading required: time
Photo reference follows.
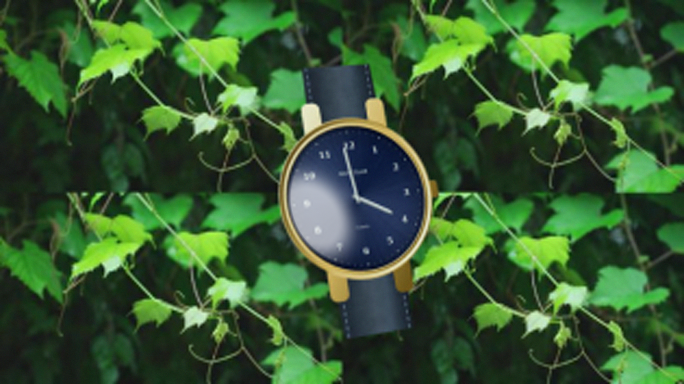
3:59
